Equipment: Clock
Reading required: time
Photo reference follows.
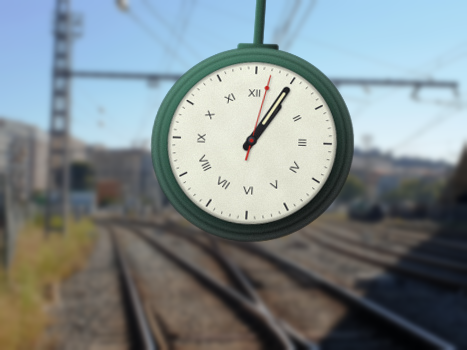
1:05:02
